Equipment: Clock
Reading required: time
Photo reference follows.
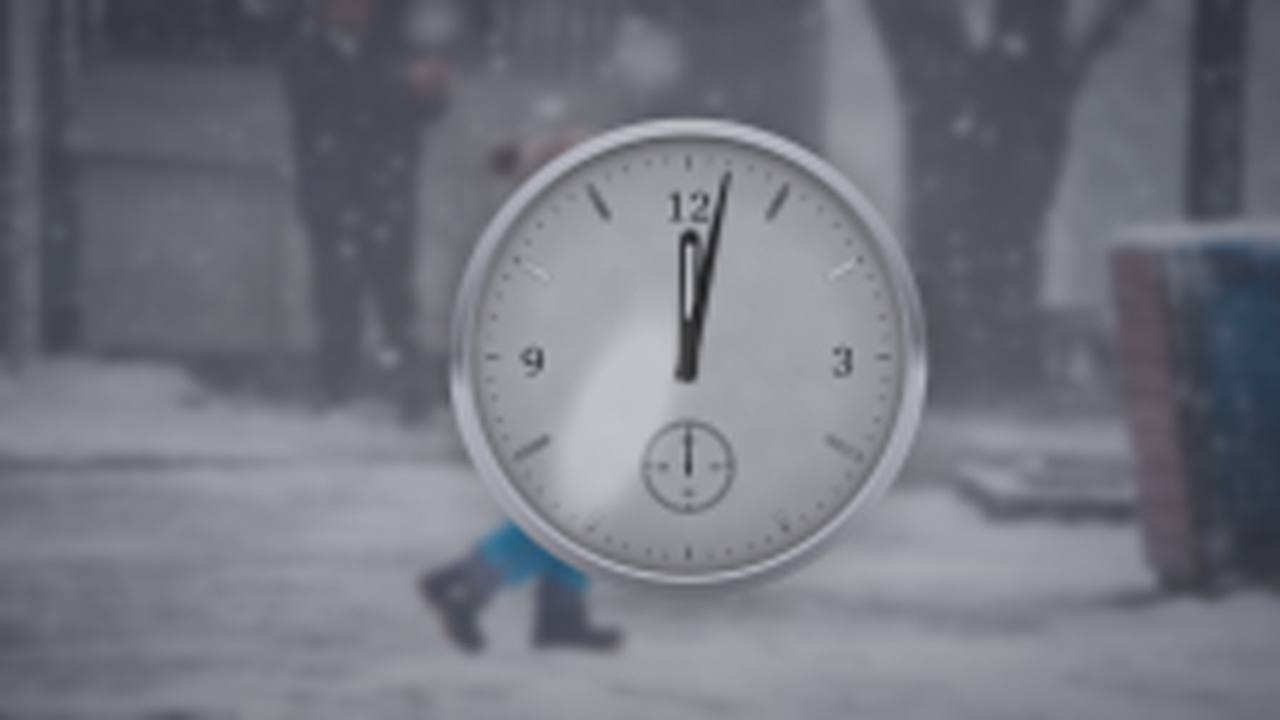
12:02
